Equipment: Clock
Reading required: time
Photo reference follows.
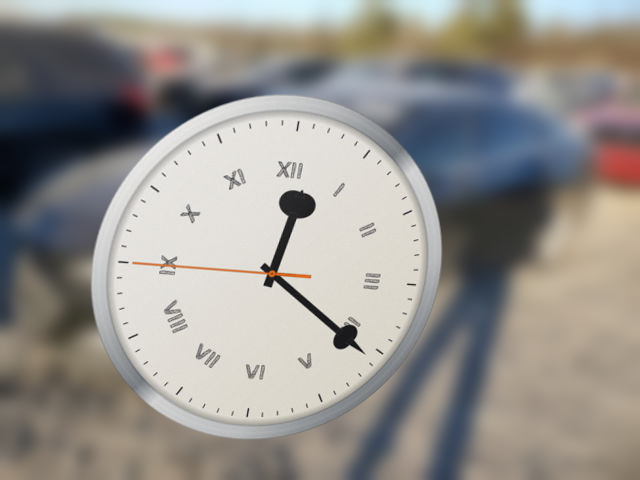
12:20:45
